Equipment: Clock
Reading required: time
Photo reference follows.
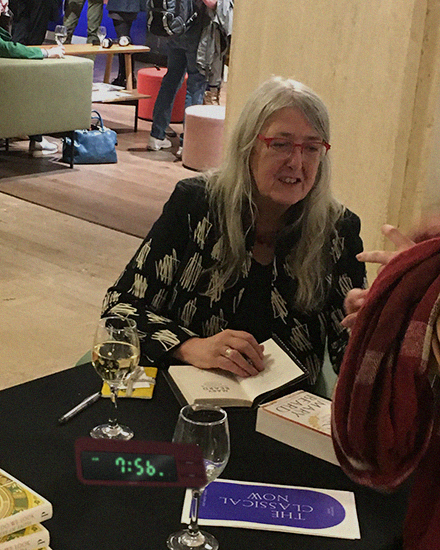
7:56
